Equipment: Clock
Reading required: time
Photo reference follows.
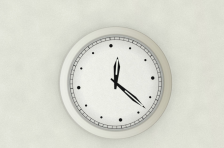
12:23
